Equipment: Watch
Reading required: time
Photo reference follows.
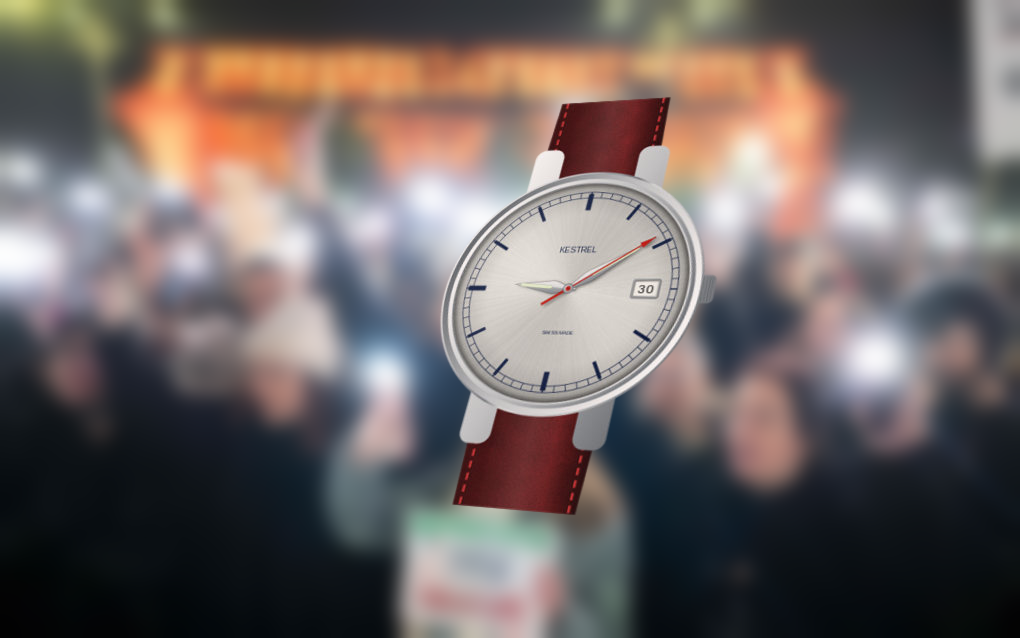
9:09:09
